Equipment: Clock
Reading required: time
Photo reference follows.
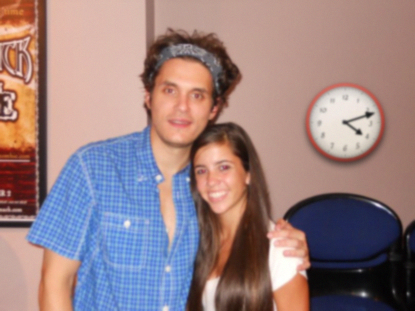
4:12
